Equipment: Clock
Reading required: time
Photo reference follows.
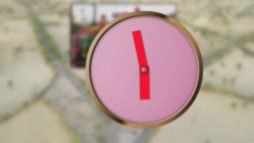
5:58
